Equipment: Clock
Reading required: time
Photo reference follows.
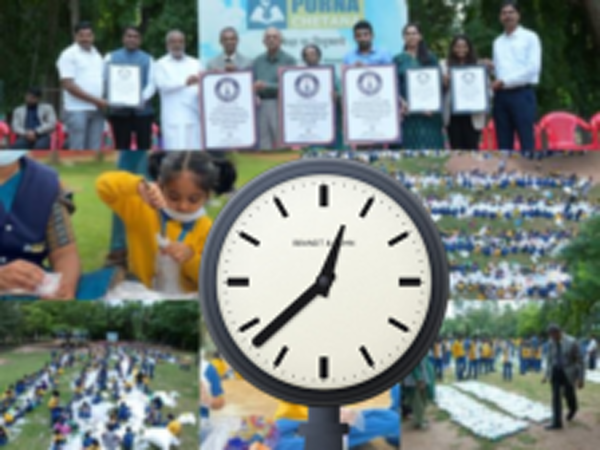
12:38
